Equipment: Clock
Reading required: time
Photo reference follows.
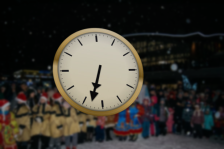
6:33
